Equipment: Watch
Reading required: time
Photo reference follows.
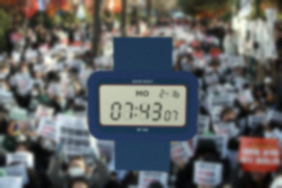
7:43
